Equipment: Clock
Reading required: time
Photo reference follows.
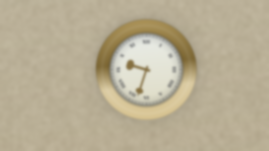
9:33
